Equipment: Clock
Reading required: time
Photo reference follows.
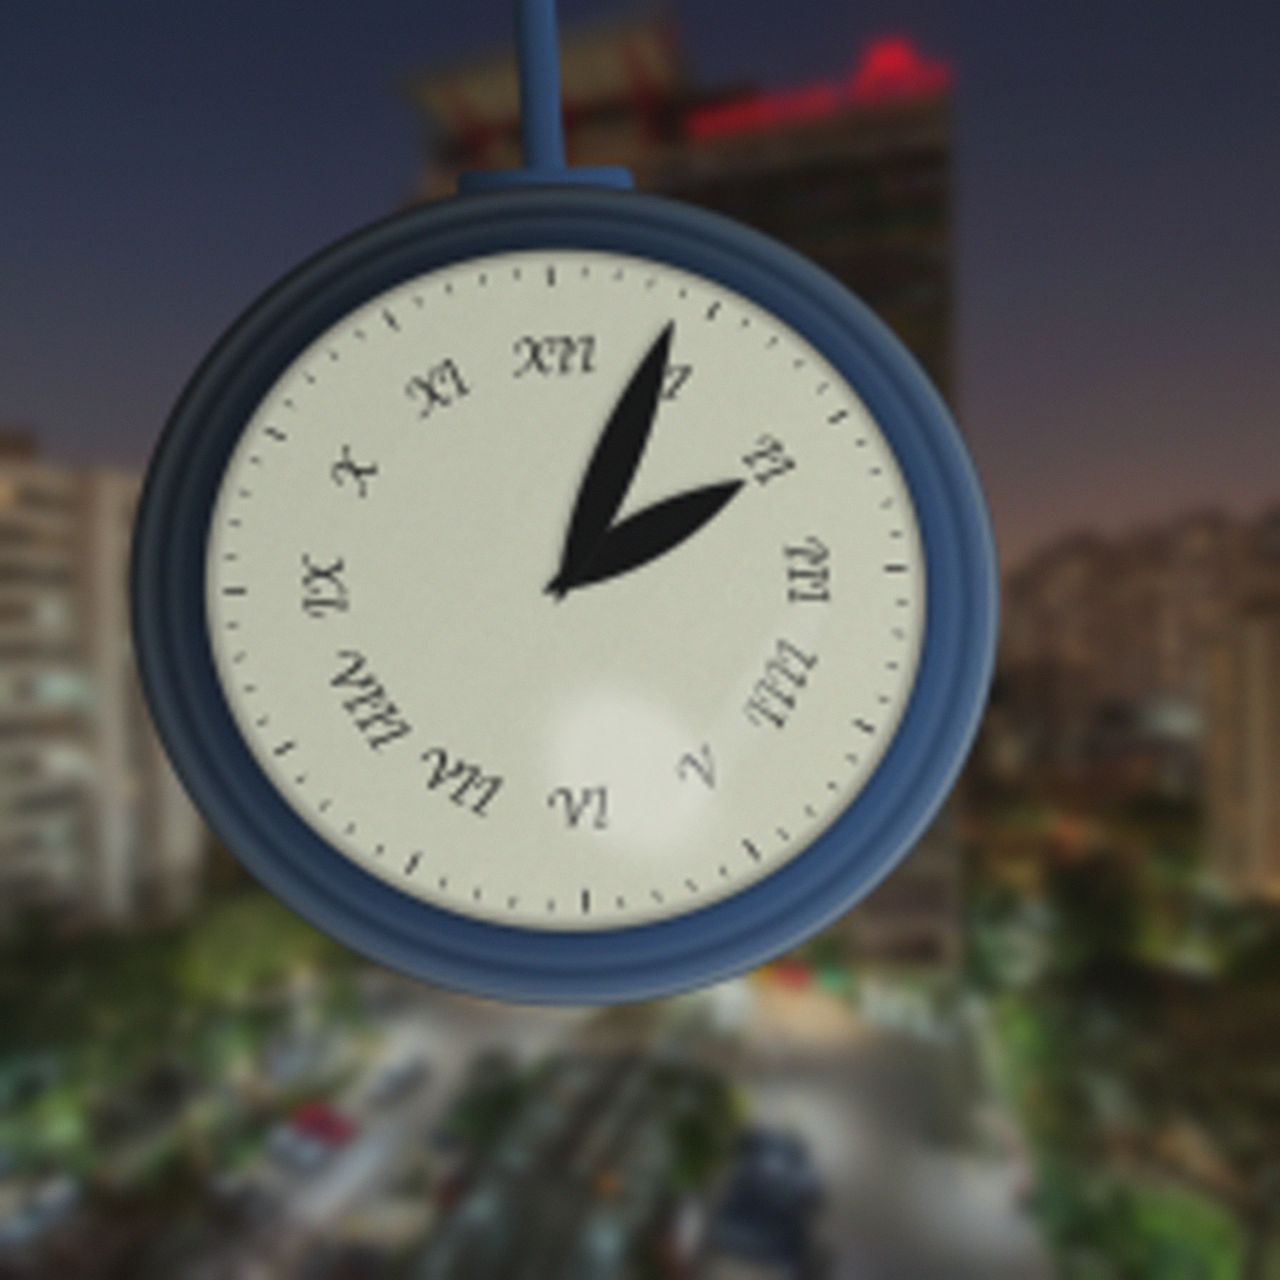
2:04
